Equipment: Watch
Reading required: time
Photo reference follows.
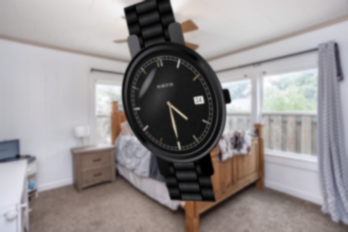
4:30
